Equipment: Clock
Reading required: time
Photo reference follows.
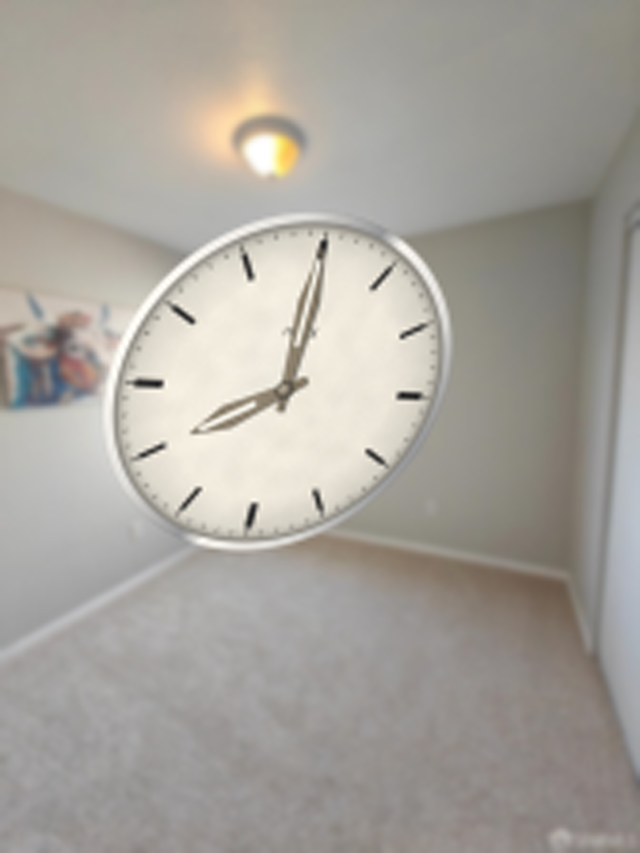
8:00
